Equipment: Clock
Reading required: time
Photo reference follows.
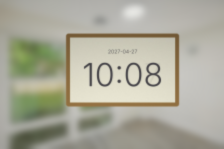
10:08
